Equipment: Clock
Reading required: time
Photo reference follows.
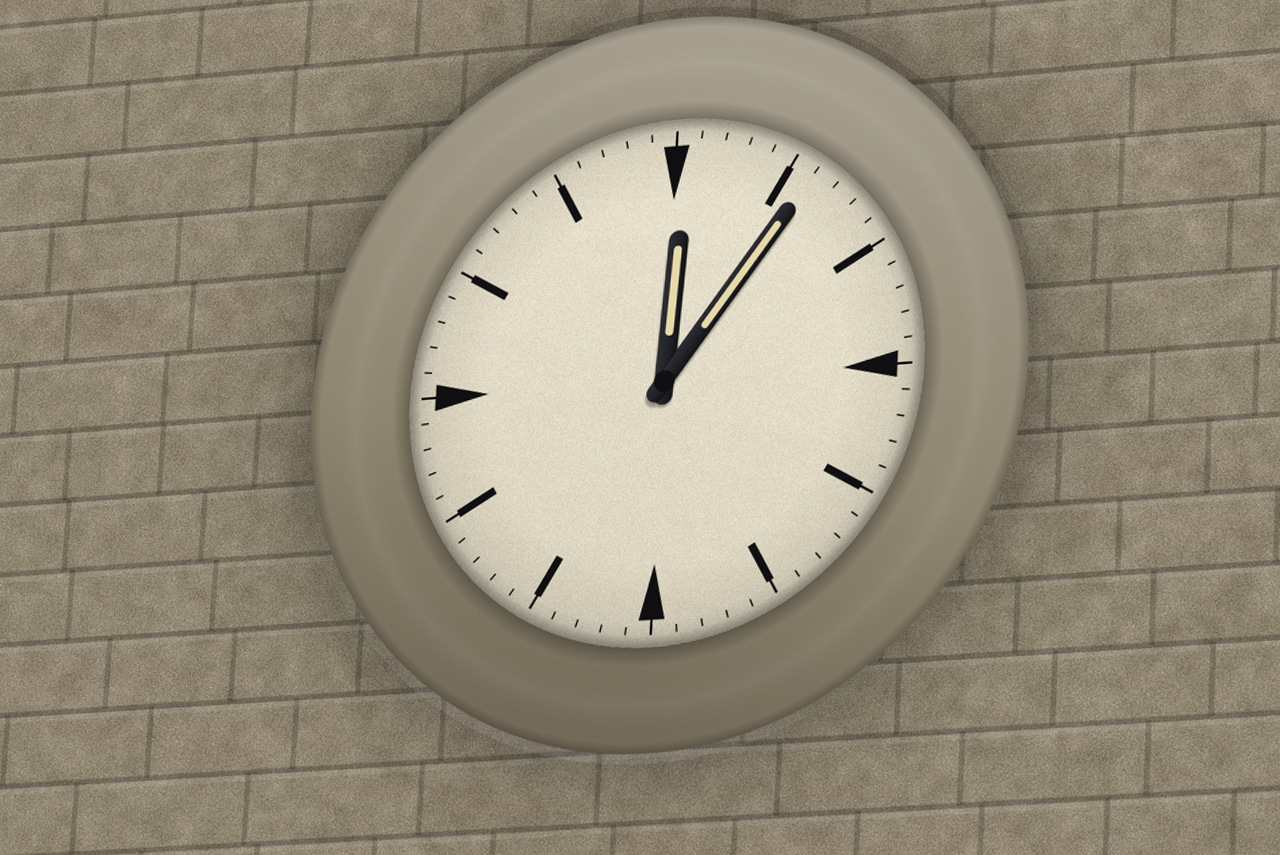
12:06
